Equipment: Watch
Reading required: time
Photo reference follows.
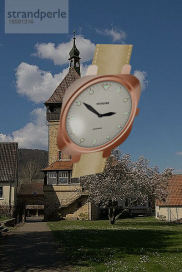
2:51
